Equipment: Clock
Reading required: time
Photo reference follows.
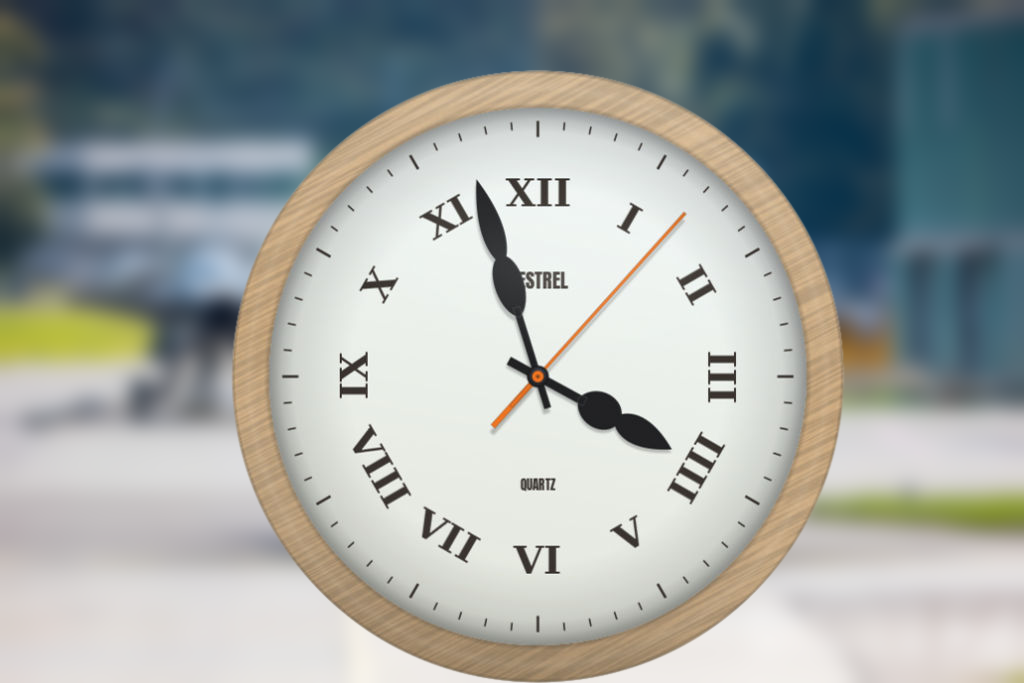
3:57:07
